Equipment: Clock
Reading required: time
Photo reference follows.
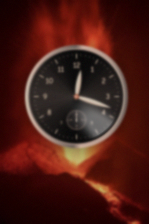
12:18
